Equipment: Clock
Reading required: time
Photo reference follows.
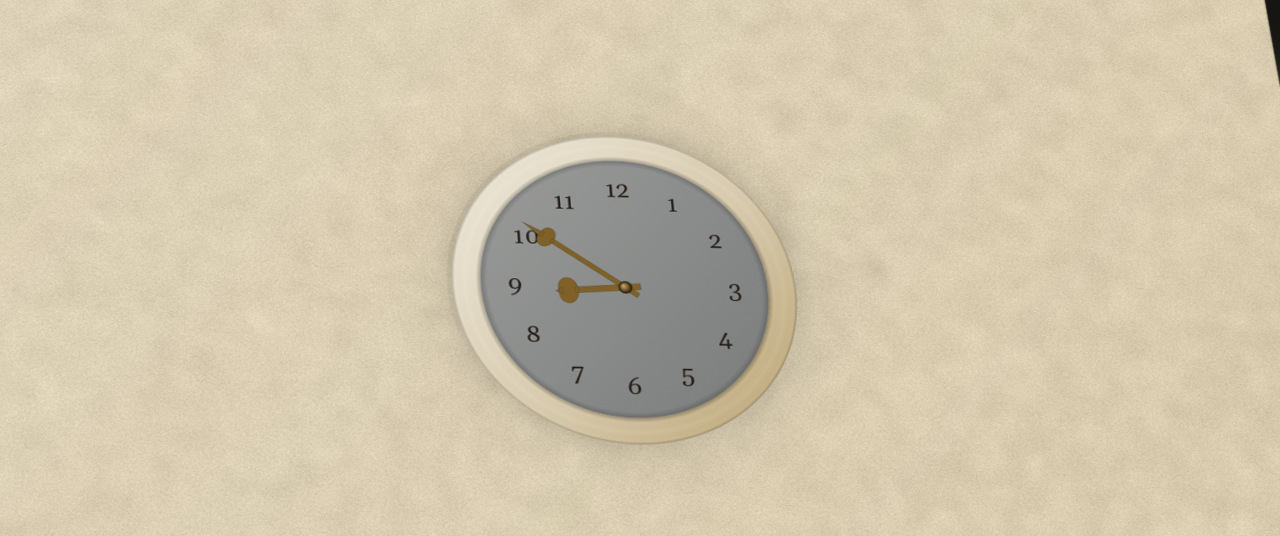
8:51
